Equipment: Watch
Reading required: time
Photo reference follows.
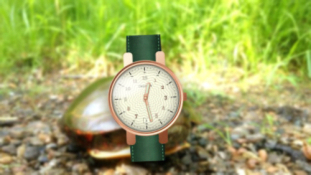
12:28
